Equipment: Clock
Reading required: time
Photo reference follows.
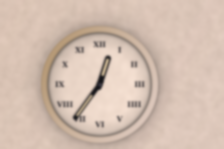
12:36
